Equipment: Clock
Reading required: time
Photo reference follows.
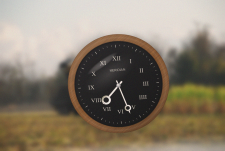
7:27
